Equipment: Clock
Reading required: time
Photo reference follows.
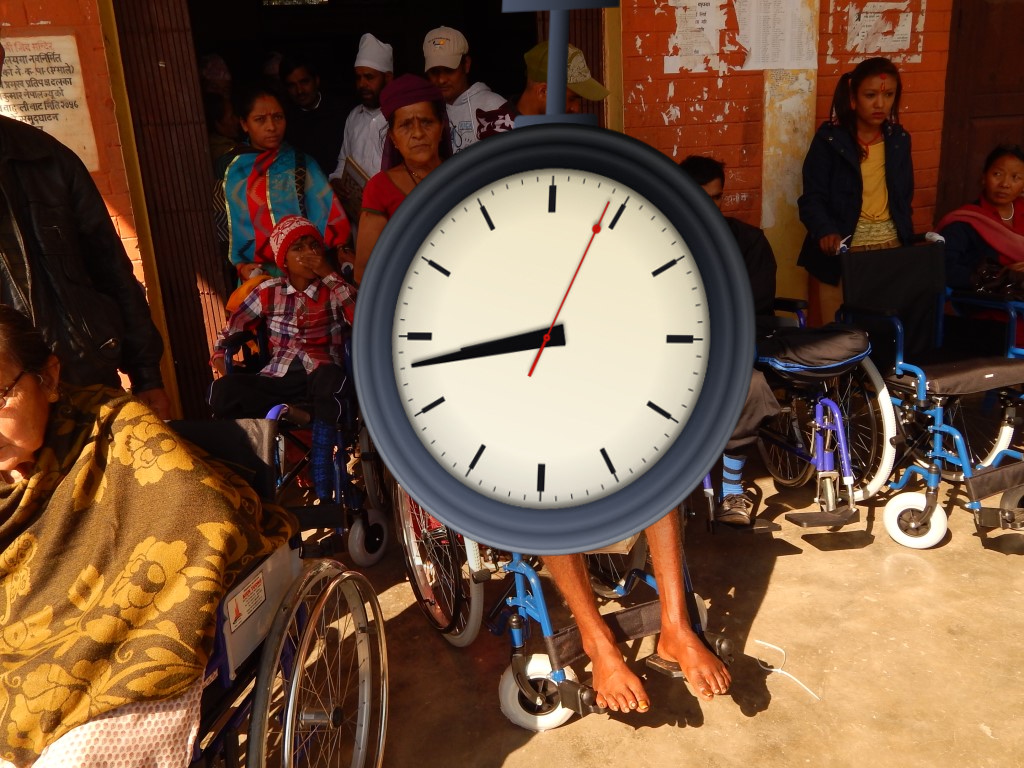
8:43:04
